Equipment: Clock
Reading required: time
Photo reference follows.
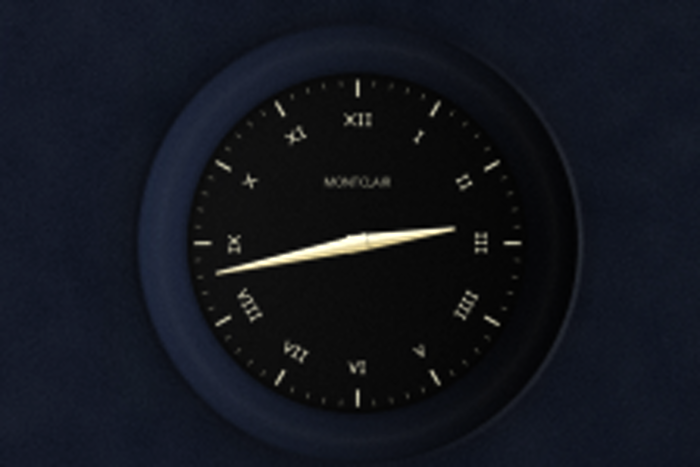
2:43
